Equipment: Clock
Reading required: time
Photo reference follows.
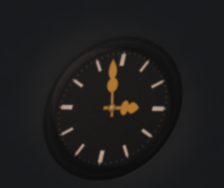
2:58
